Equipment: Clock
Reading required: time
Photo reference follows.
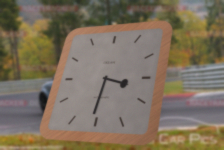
3:31
